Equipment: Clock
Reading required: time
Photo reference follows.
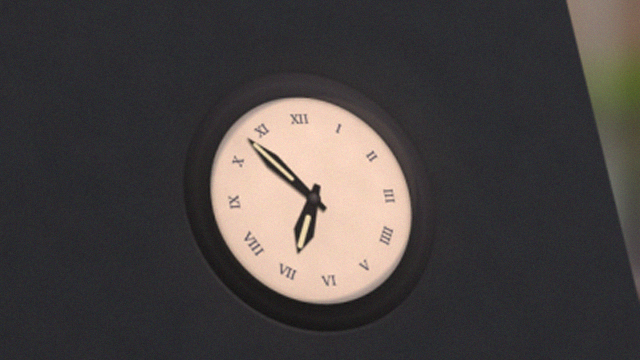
6:53
